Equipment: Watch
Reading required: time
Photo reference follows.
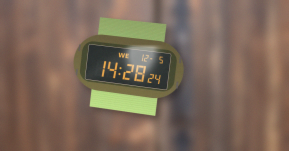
14:28:24
